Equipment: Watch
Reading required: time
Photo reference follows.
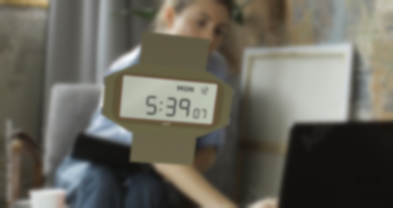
5:39
